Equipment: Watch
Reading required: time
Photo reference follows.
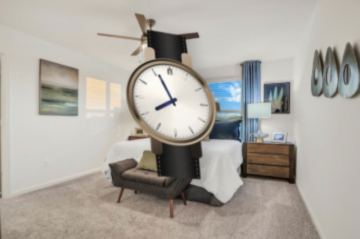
7:56
